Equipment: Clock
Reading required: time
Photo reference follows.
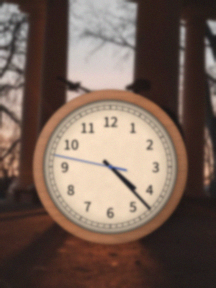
4:22:47
